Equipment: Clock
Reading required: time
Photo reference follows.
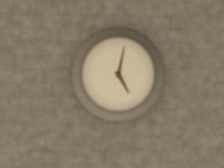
5:02
